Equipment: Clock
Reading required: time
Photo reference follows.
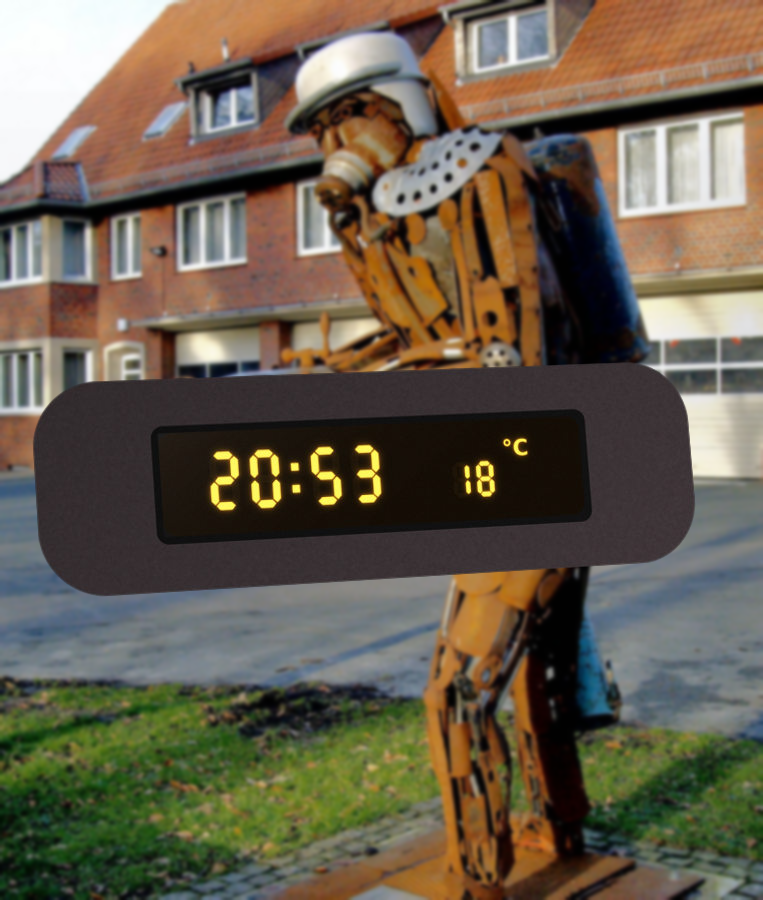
20:53
